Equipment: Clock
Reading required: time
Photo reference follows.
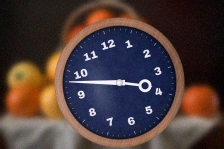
3:48
